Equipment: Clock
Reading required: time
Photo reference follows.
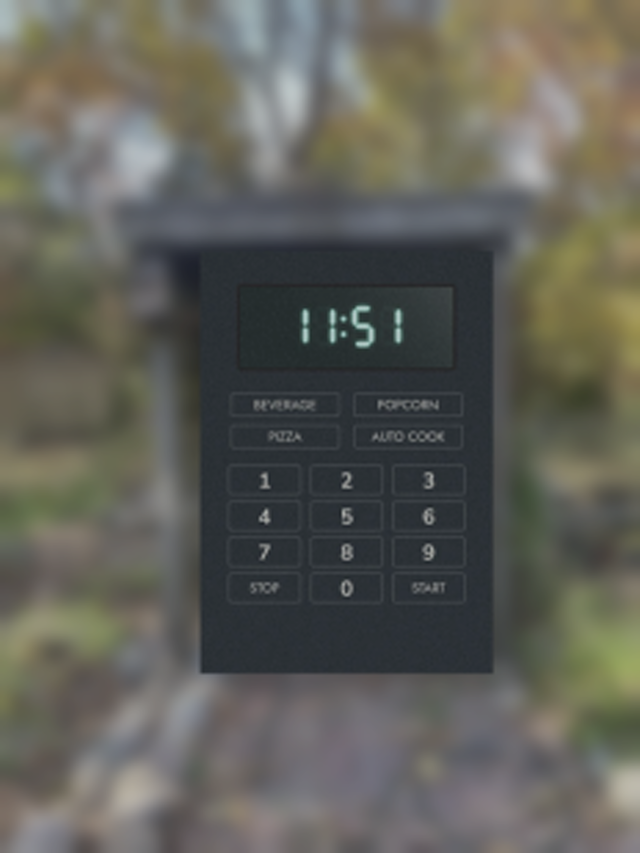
11:51
